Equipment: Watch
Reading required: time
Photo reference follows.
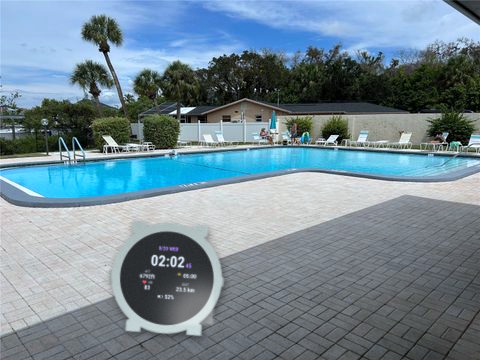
2:02
